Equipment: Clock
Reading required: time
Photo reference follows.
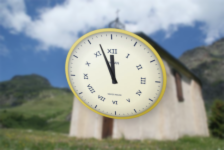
11:57
